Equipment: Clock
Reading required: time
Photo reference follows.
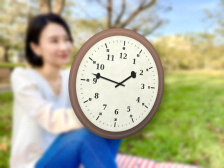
1:47
